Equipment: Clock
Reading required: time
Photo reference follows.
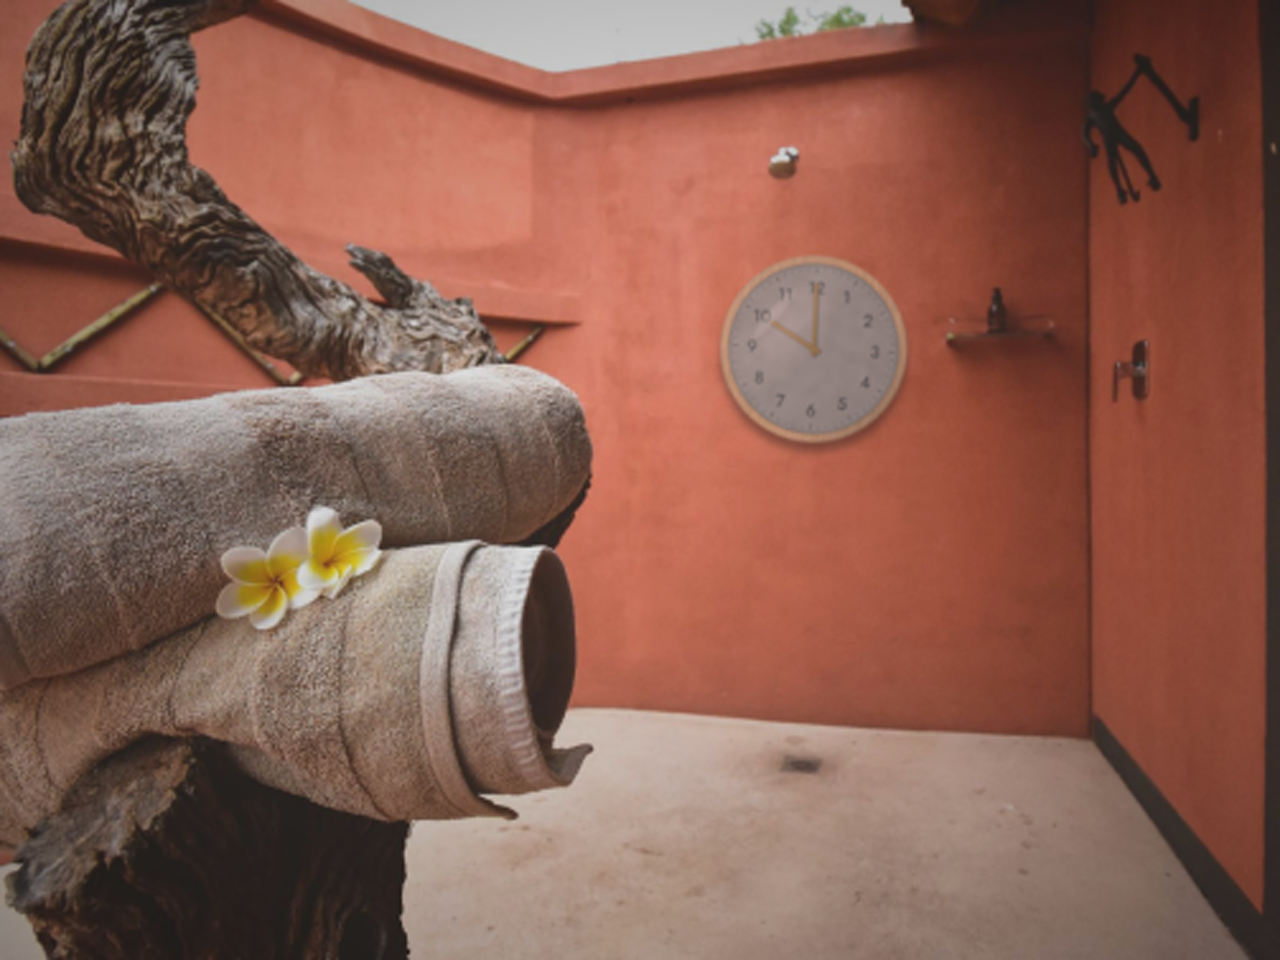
10:00
